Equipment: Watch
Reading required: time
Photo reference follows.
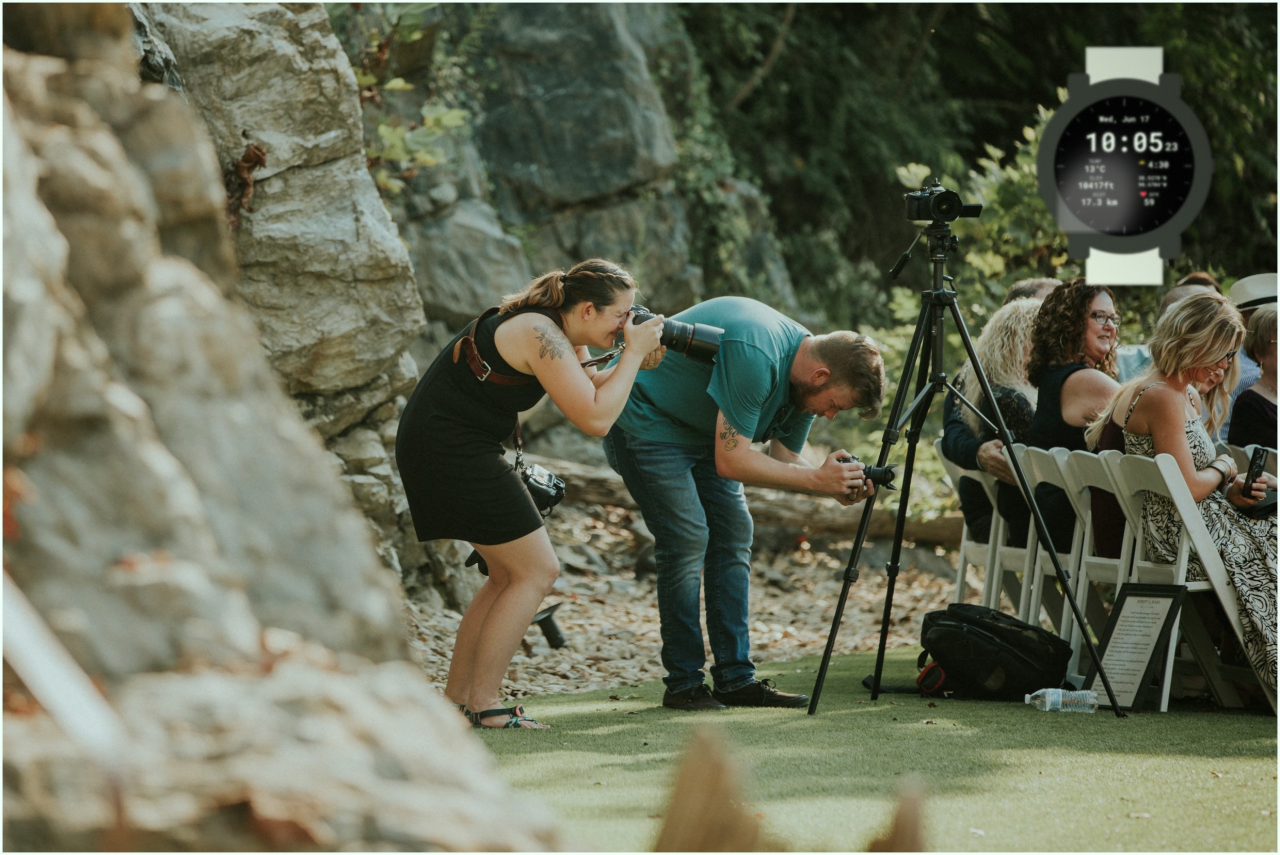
10:05
